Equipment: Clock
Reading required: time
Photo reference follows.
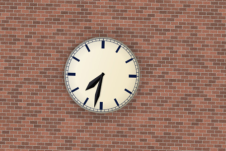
7:32
